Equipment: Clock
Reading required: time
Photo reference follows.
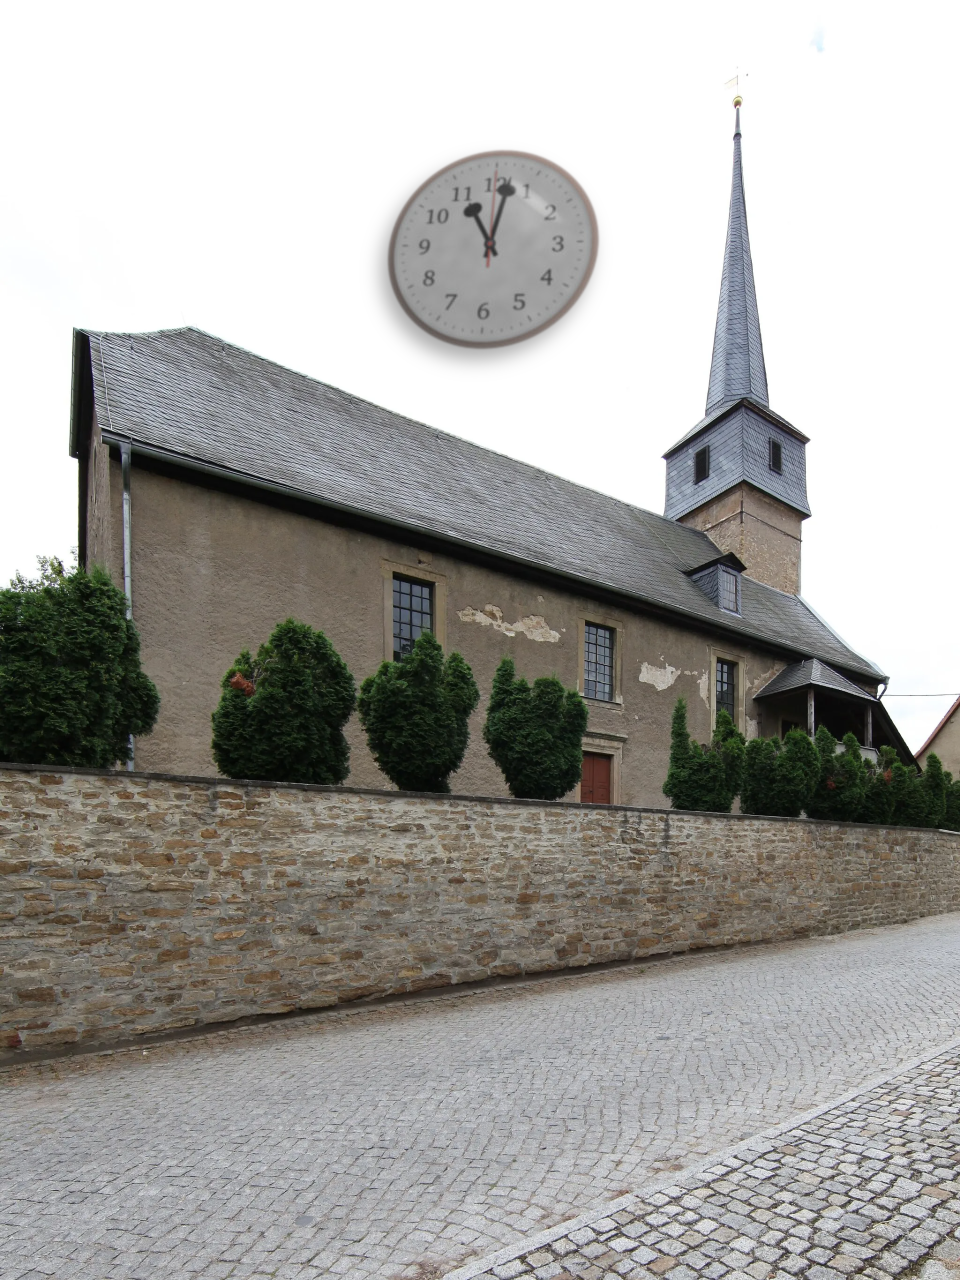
11:02:00
